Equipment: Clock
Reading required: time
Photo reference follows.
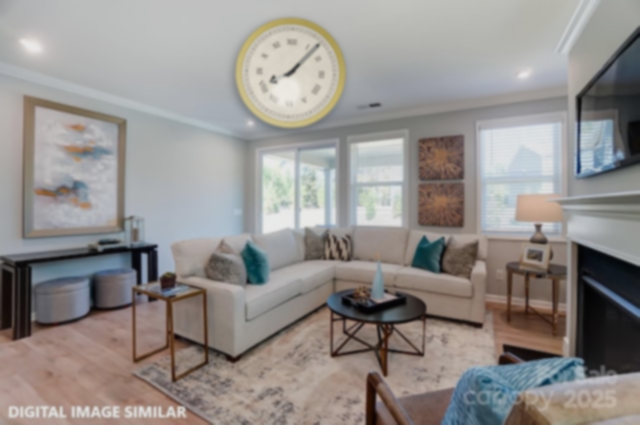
8:07
